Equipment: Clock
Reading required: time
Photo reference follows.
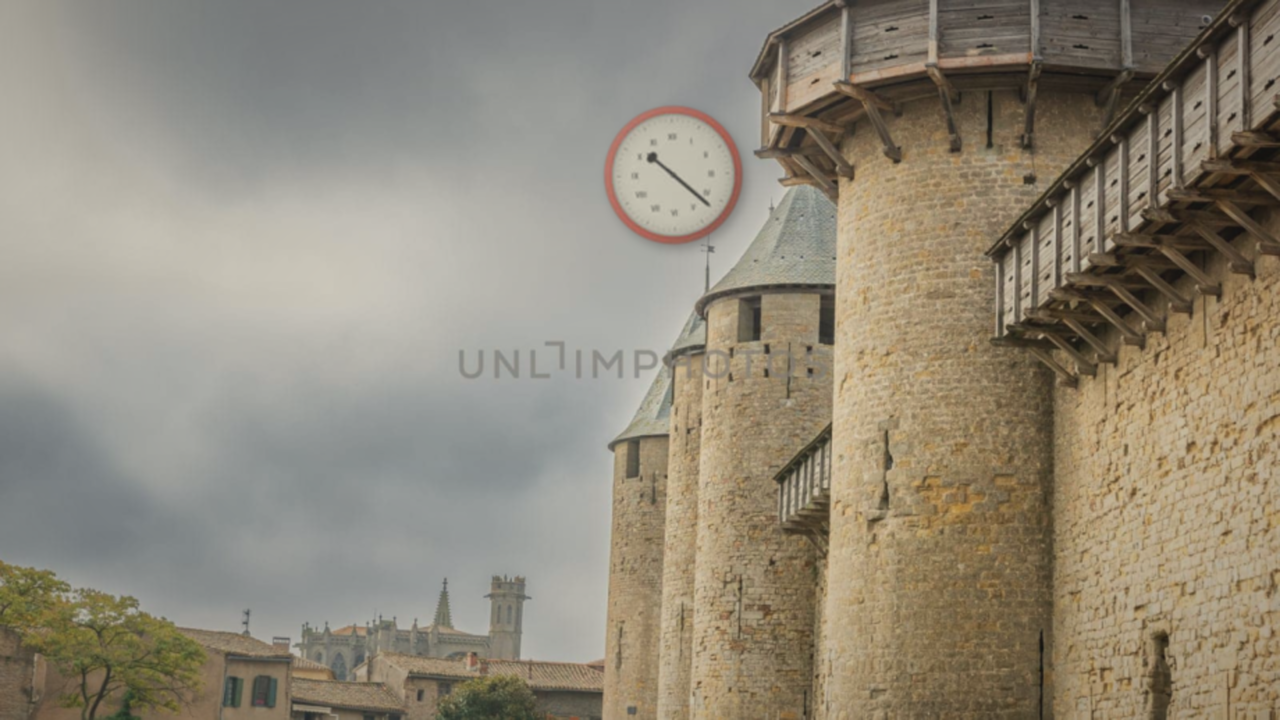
10:22
